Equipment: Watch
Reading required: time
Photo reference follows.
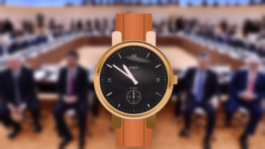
10:51
